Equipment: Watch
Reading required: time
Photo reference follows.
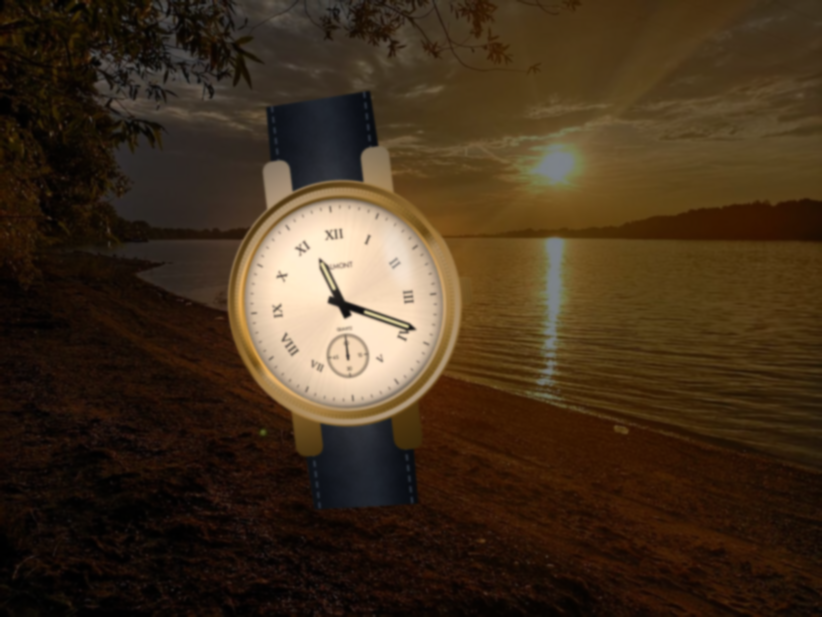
11:19
